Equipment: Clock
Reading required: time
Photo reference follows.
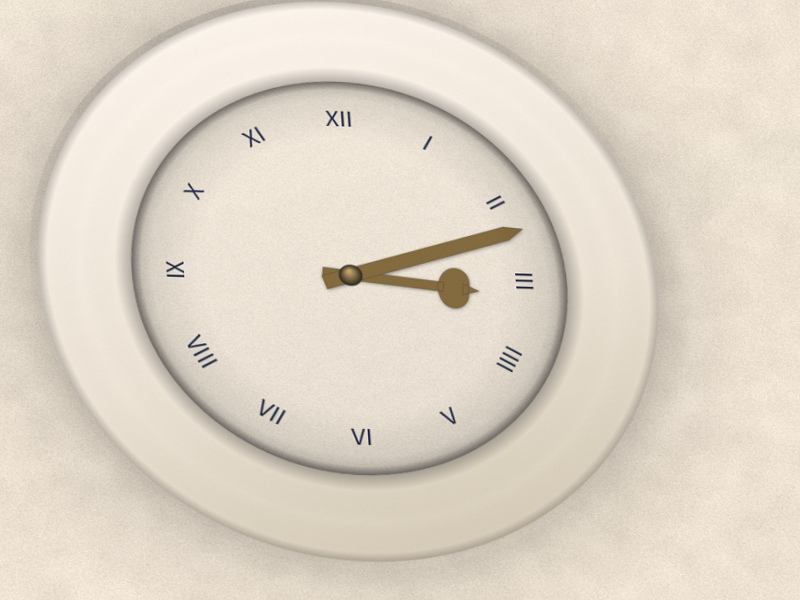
3:12
